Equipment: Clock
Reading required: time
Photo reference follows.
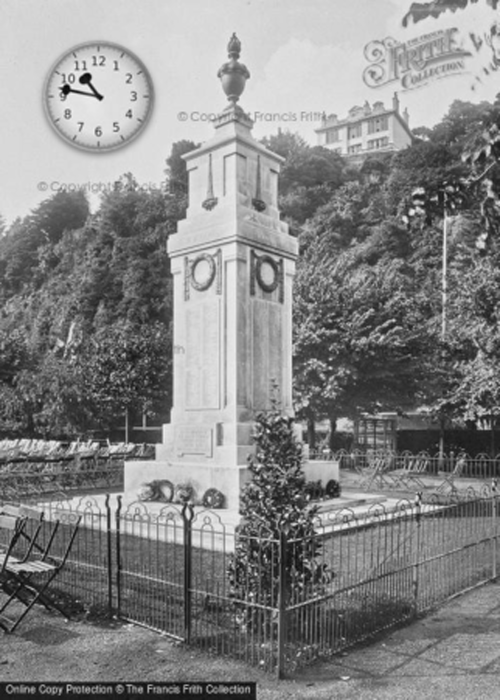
10:47
